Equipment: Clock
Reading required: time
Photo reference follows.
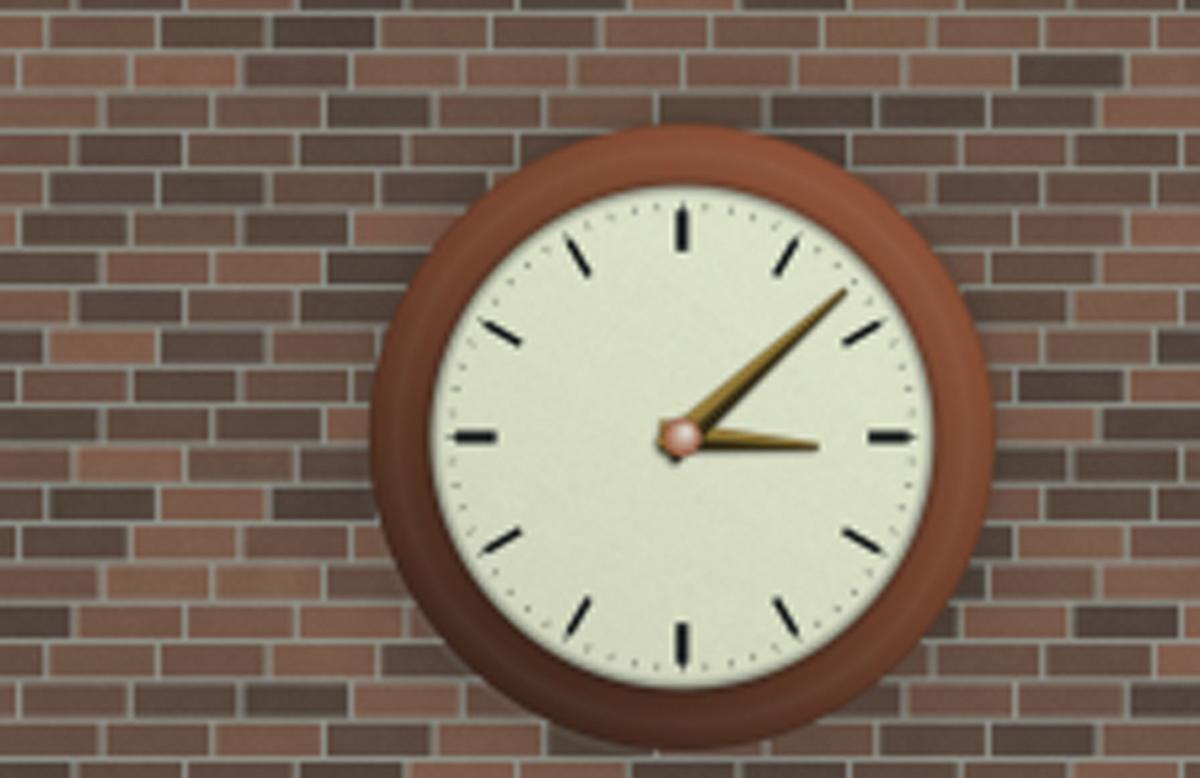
3:08
